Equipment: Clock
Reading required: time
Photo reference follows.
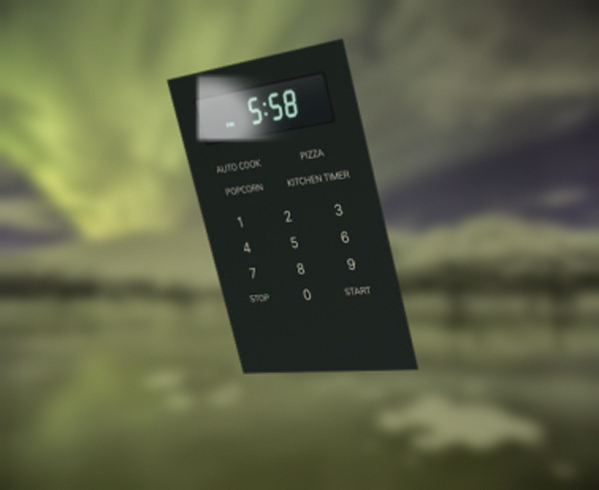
5:58
